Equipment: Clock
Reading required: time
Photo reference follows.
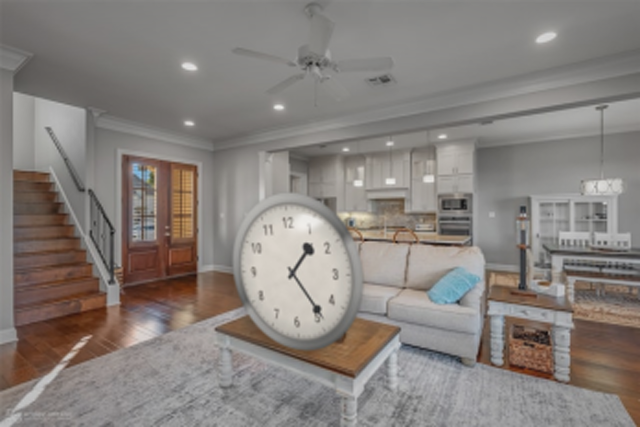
1:24
